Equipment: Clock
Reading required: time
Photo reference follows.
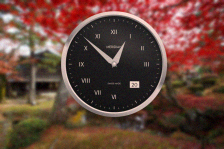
12:52
